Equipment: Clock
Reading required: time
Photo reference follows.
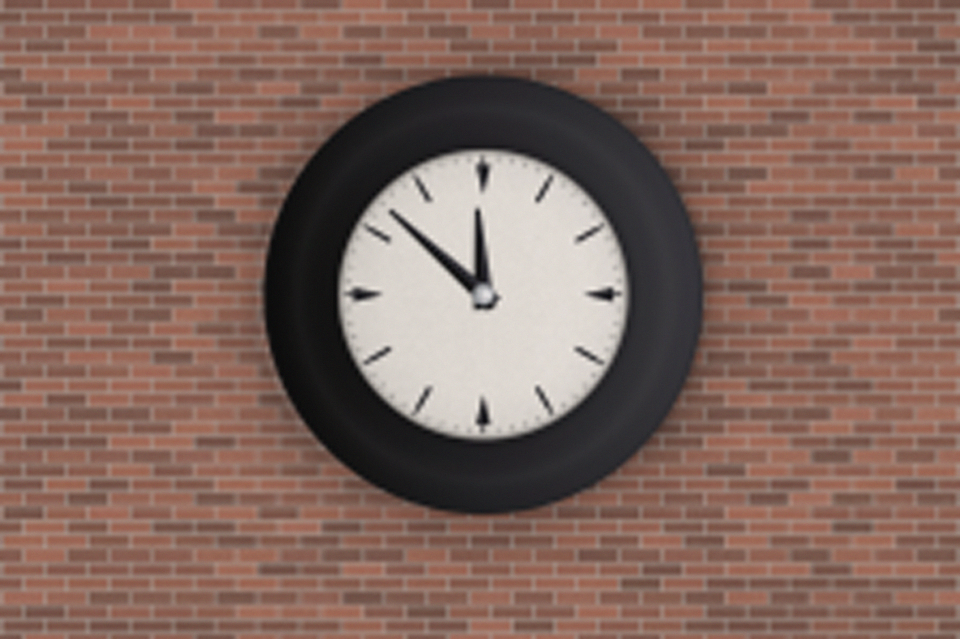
11:52
